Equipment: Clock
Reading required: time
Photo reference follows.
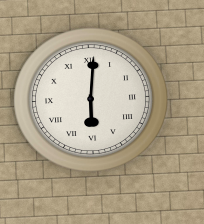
6:01
